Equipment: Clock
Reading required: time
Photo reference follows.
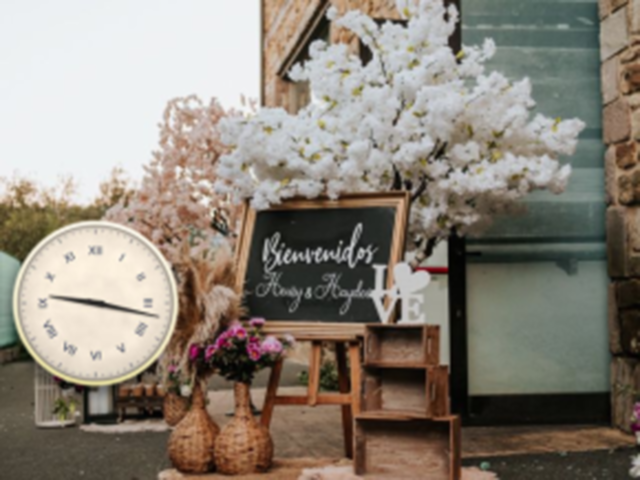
9:17
